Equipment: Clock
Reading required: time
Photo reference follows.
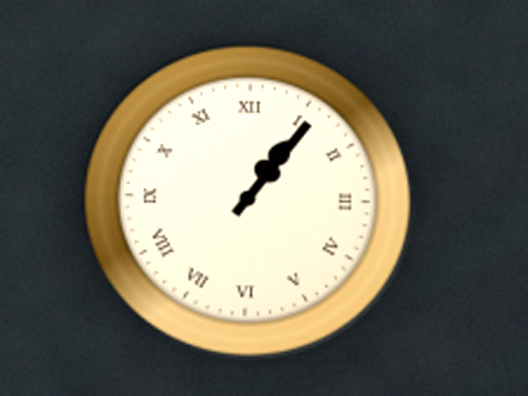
1:06
